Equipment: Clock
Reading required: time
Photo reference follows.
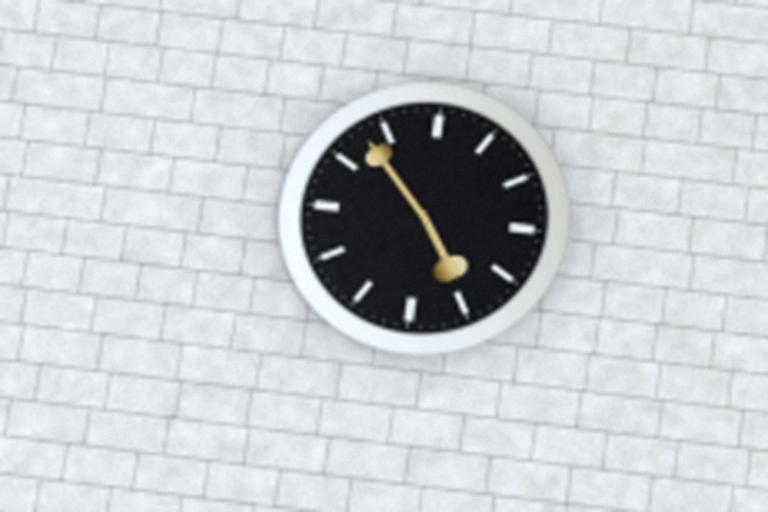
4:53
